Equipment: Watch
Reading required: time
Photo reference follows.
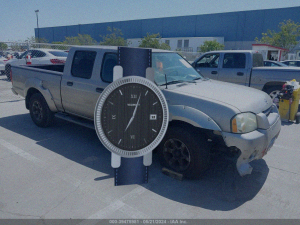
7:03
